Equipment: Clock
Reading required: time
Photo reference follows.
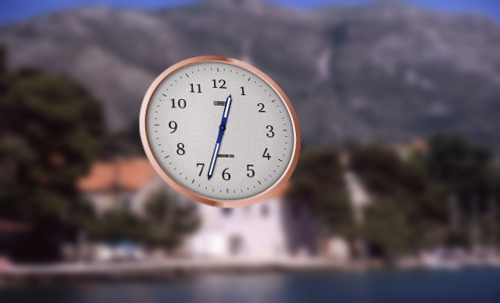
12:33
